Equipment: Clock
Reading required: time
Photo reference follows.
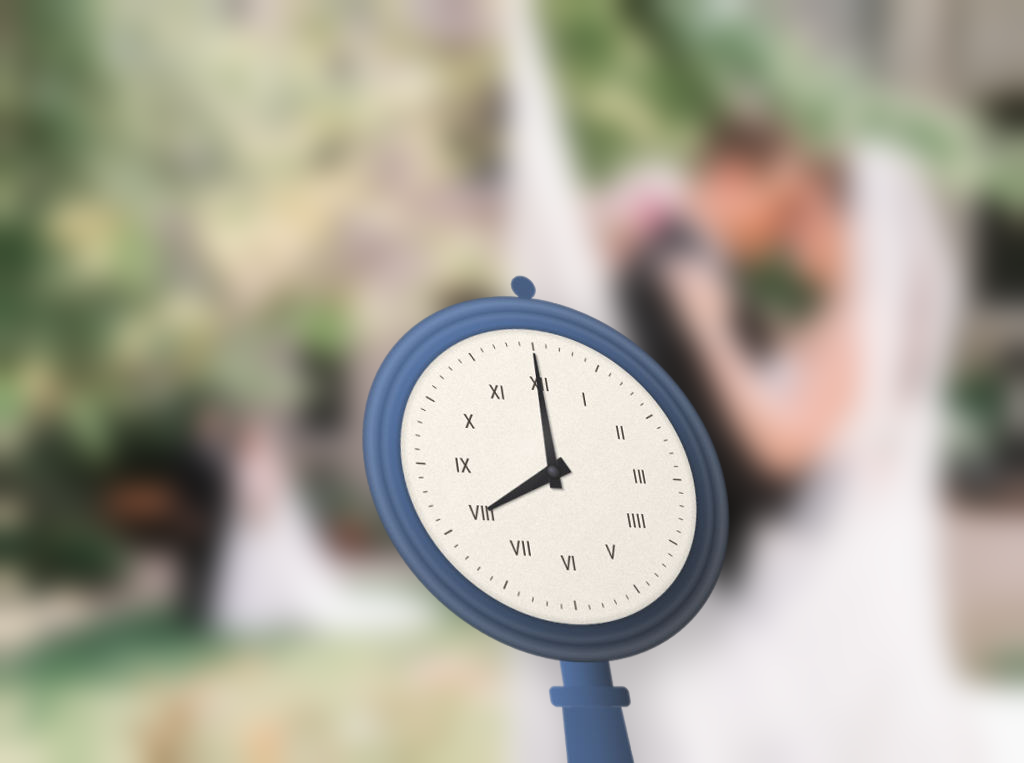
8:00
